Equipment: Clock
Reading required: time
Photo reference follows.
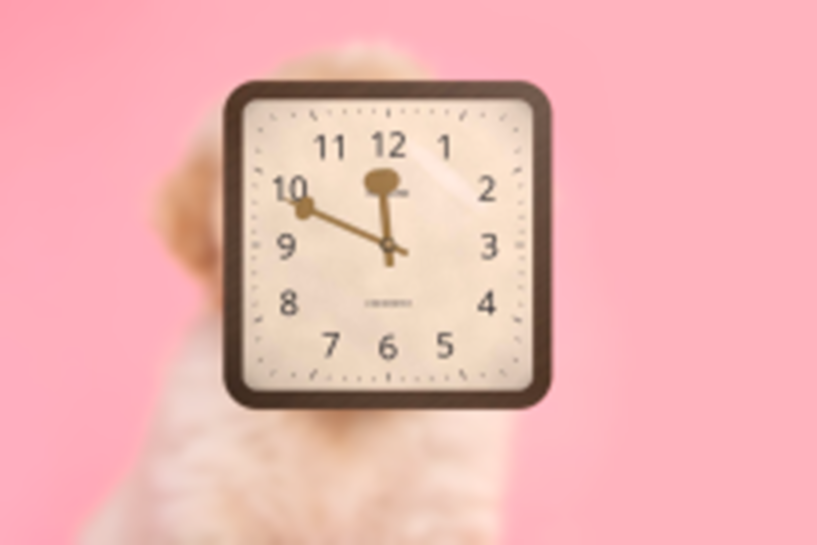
11:49
